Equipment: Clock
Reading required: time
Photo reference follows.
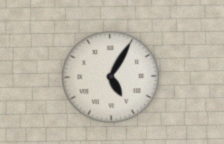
5:05
